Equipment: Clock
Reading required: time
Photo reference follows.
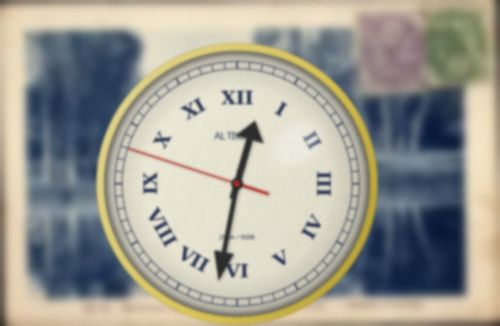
12:31:48
